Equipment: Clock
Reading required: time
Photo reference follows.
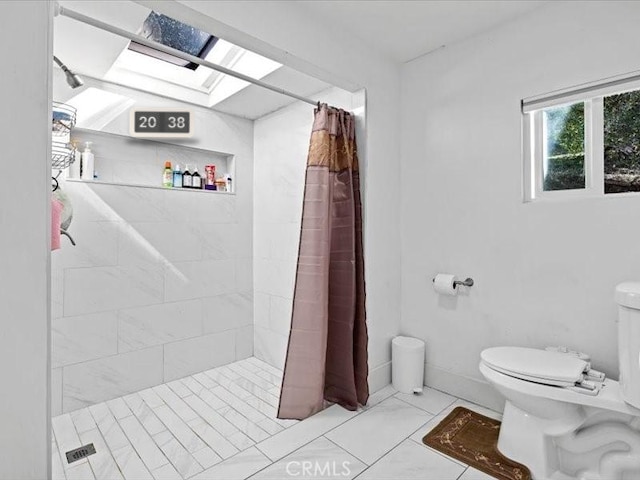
20:38
